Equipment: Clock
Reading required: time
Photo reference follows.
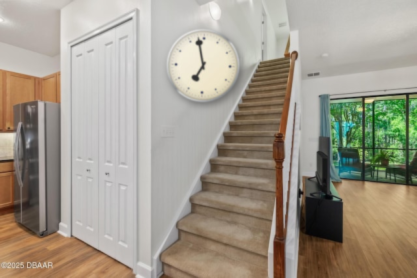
6:58
